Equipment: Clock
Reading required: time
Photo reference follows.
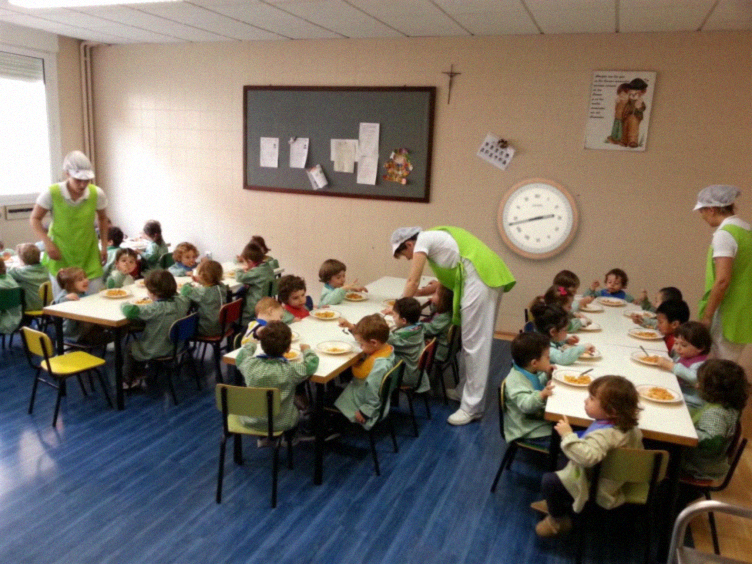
2:43
